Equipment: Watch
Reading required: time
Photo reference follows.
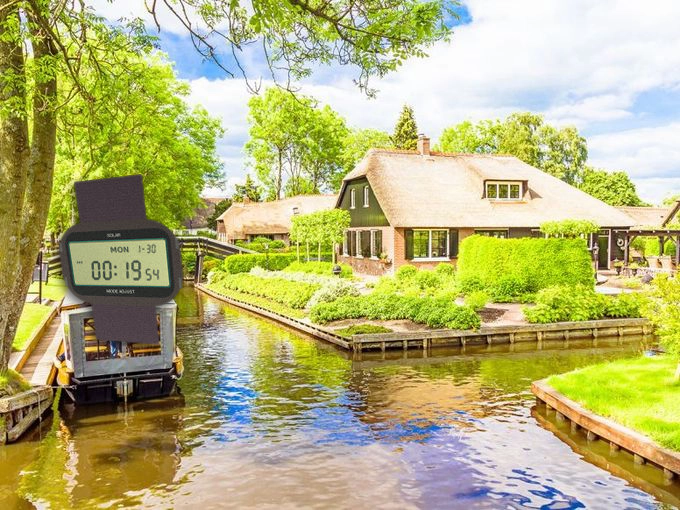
0:19:54
